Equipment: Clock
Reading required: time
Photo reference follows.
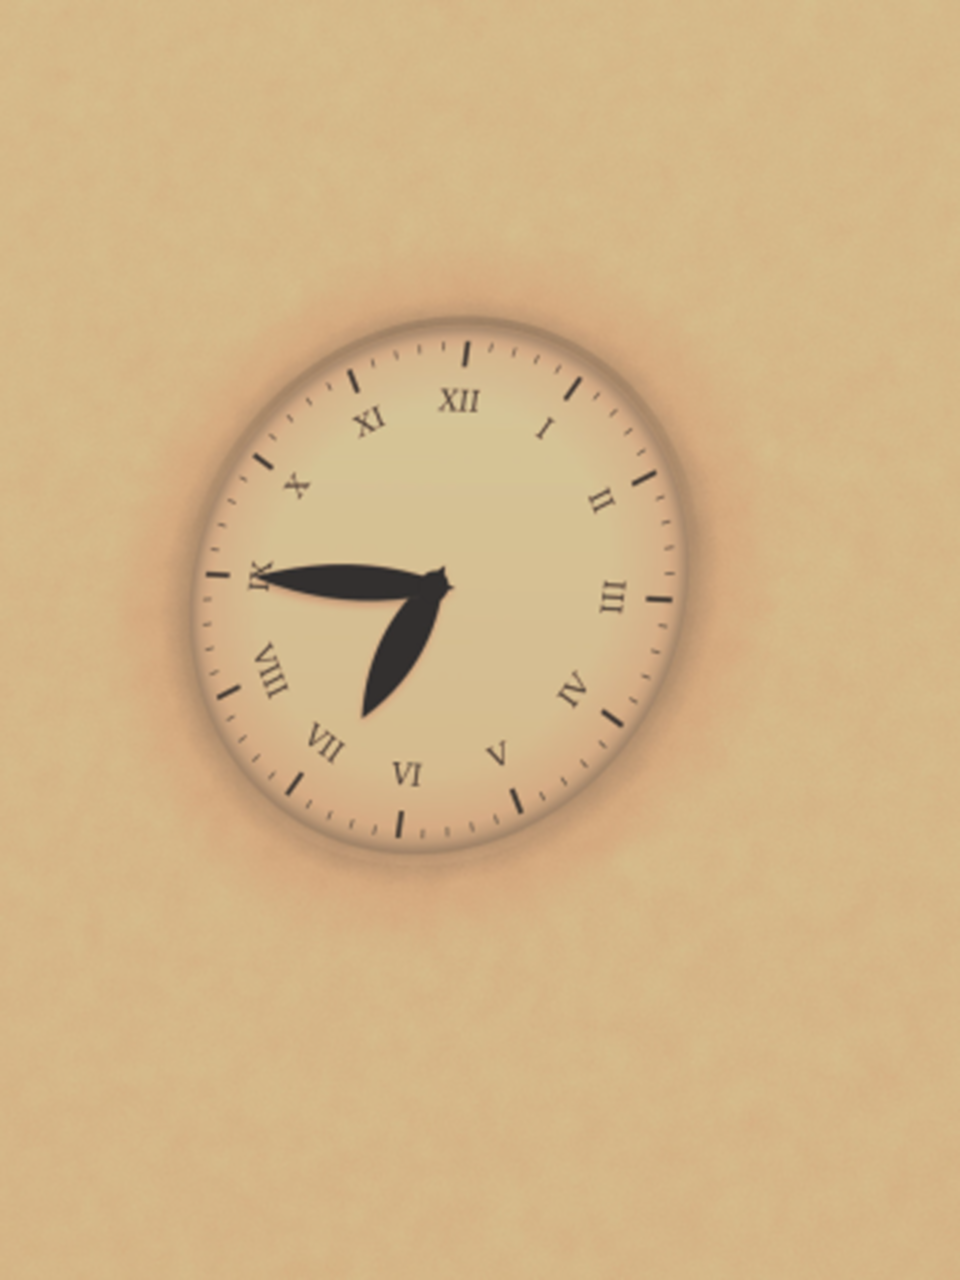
6:45
